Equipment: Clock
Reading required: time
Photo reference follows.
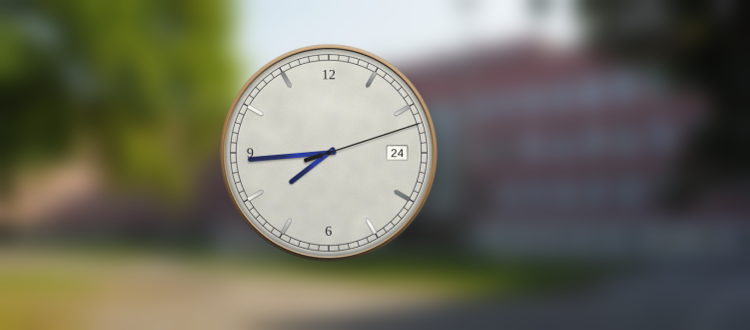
7:44:12
